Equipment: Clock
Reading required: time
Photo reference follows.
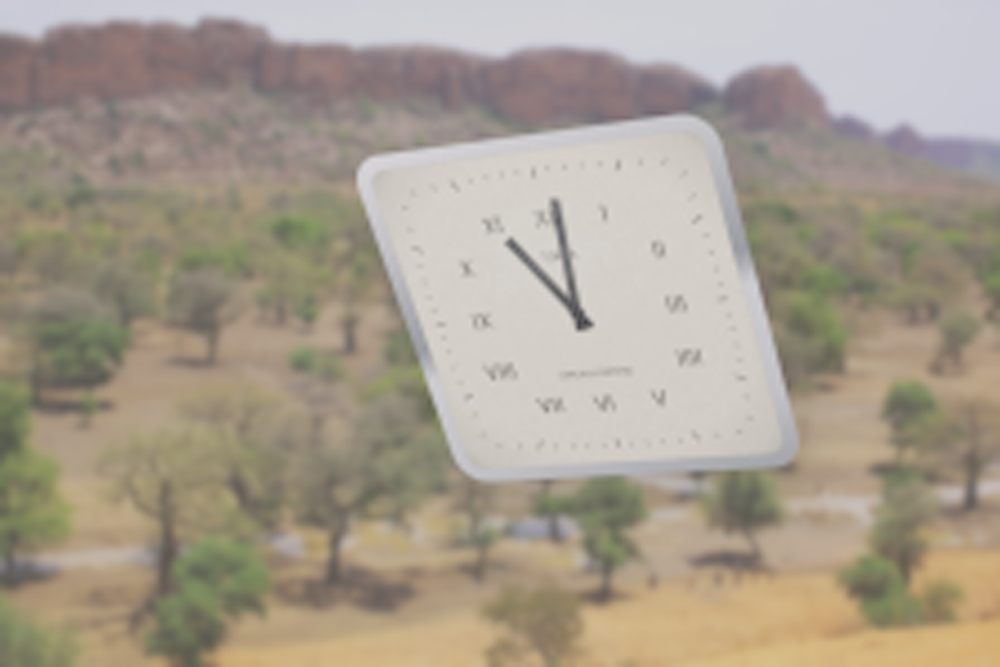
11:01
